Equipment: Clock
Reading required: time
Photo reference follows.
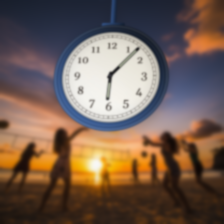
6:07
